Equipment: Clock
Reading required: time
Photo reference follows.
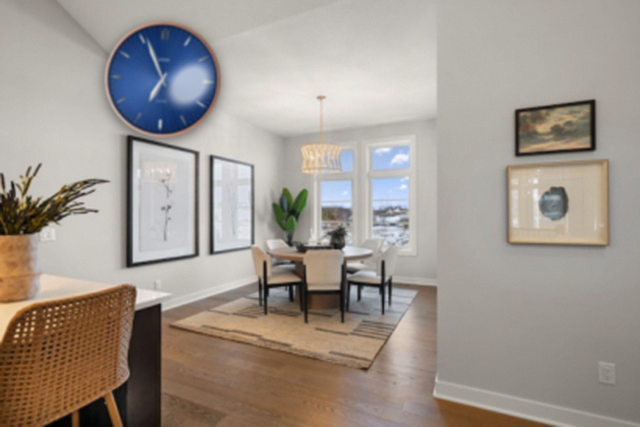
6:56
